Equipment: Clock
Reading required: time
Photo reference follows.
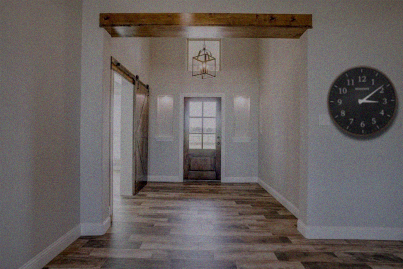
3:09
